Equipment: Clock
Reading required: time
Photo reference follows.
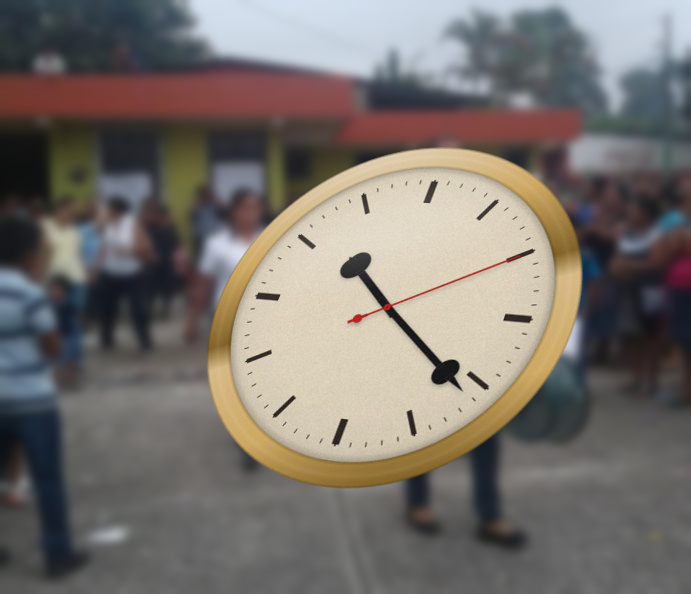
10:21:10
